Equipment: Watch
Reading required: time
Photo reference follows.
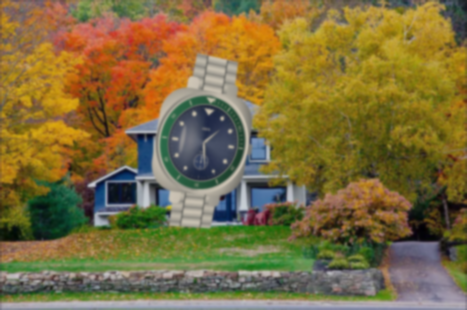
1:28
